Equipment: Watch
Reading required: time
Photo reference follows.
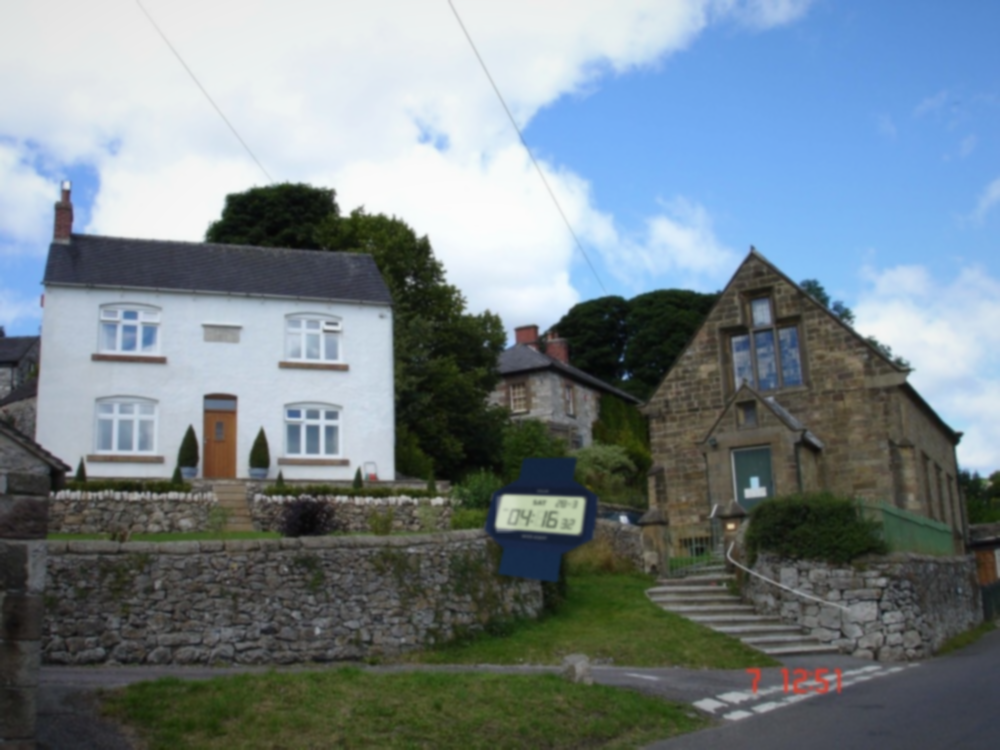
4:16
